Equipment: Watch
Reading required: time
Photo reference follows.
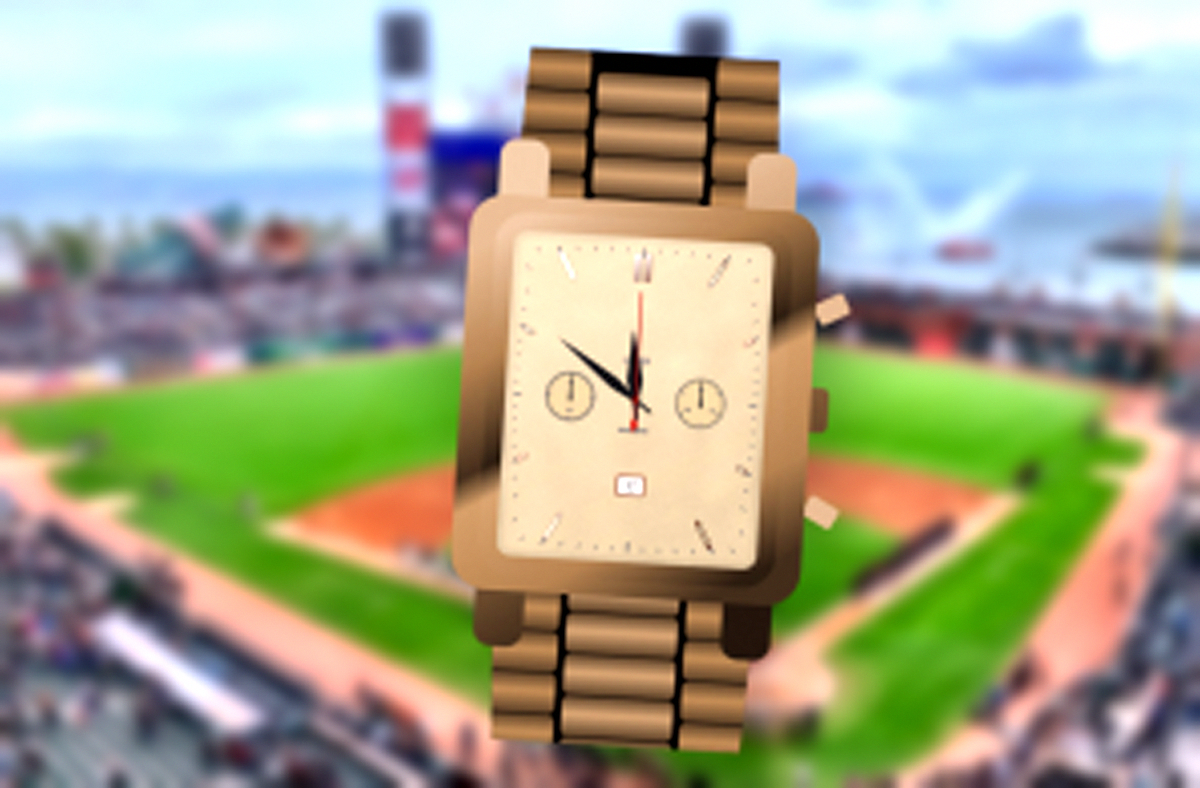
11:51
